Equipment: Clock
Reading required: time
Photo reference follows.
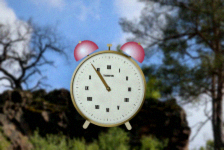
10:54
